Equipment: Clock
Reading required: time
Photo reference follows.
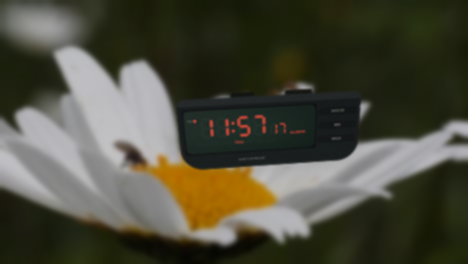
11:57:17
